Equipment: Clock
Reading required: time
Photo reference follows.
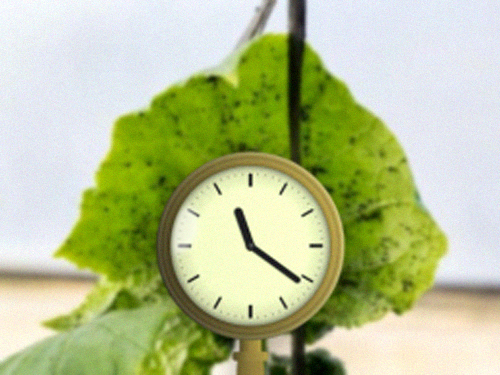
11:21
